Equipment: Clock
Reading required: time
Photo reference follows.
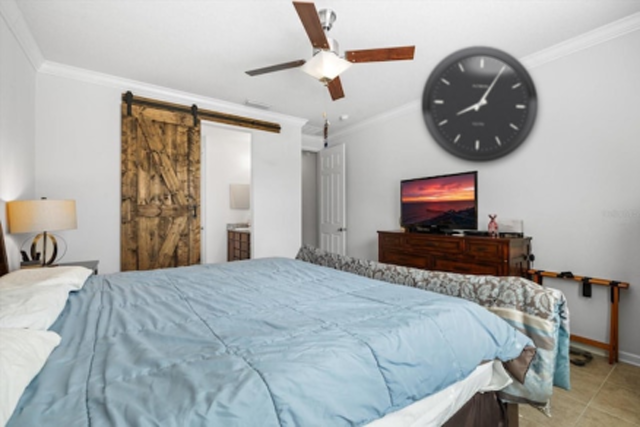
8:05
